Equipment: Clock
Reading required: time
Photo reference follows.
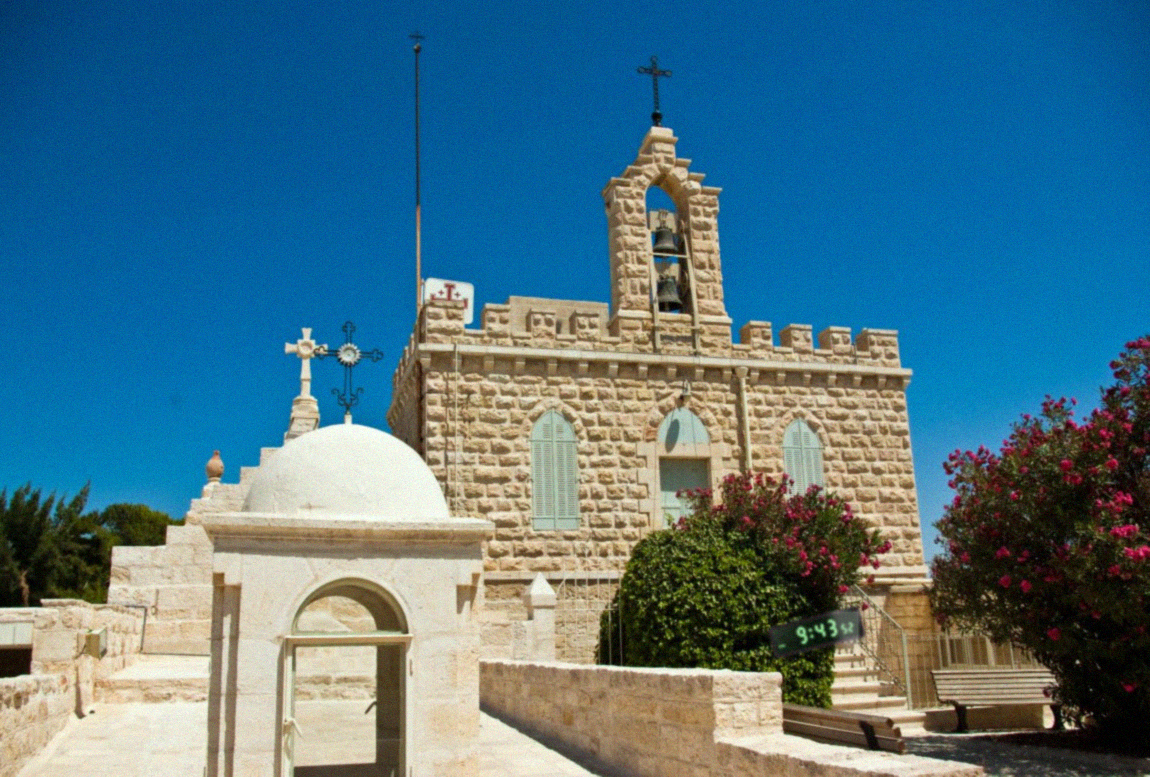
9:43
